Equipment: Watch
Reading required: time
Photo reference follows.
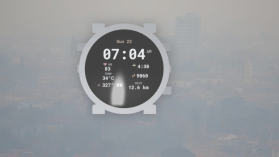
7:04
